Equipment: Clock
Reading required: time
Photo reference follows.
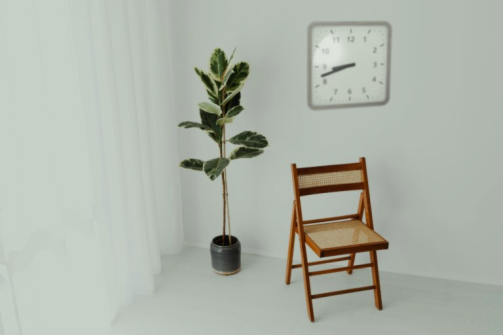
8:42
